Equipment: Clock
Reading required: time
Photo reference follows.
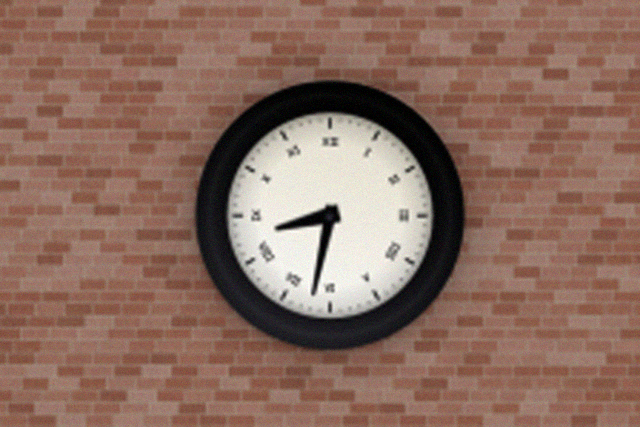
8:32
